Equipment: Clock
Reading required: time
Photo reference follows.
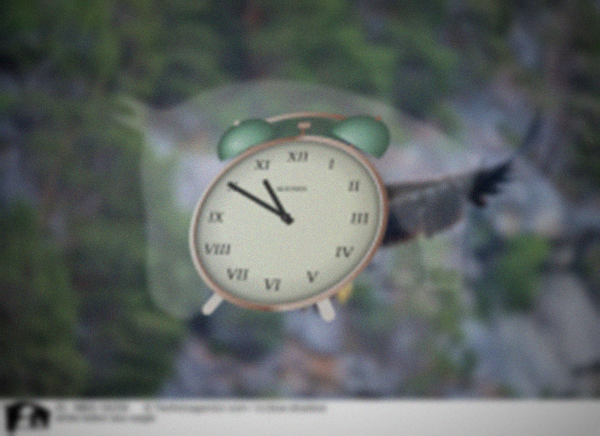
10:50
